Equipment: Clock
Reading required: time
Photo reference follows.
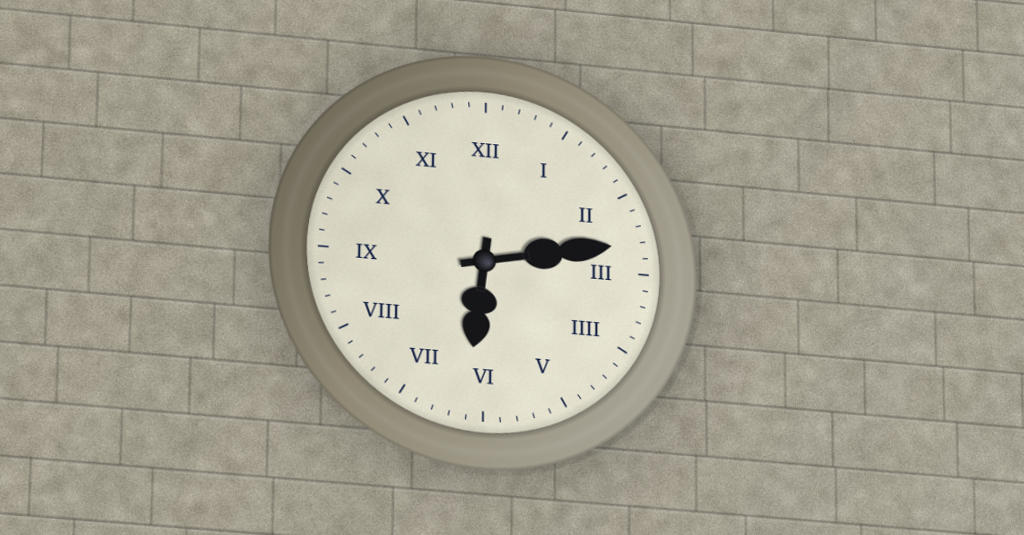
6:13
